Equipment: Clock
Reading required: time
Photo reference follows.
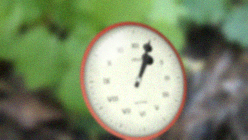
1:04
